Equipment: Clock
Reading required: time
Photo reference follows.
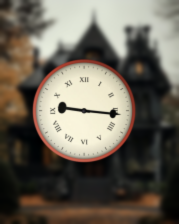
9:16
